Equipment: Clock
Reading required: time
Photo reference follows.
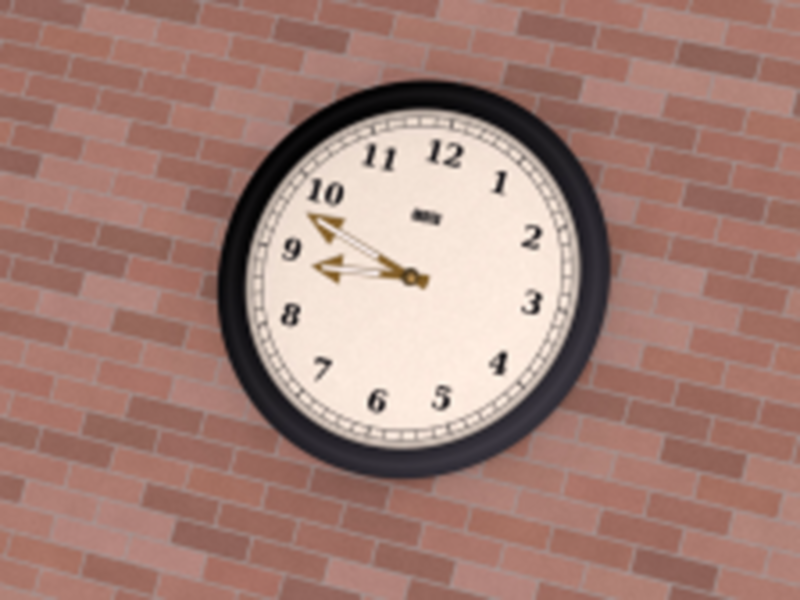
8:48
